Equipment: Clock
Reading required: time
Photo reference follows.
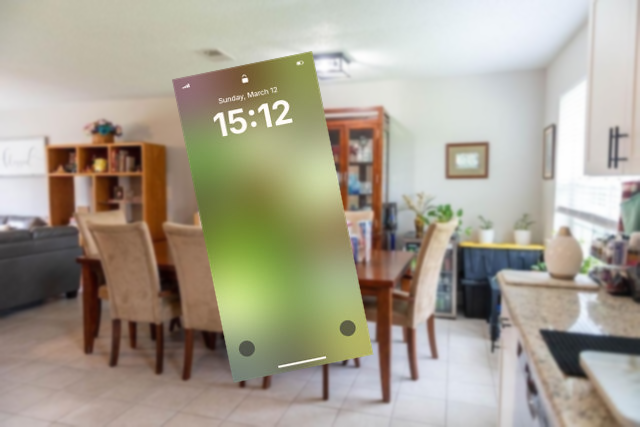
15:12
